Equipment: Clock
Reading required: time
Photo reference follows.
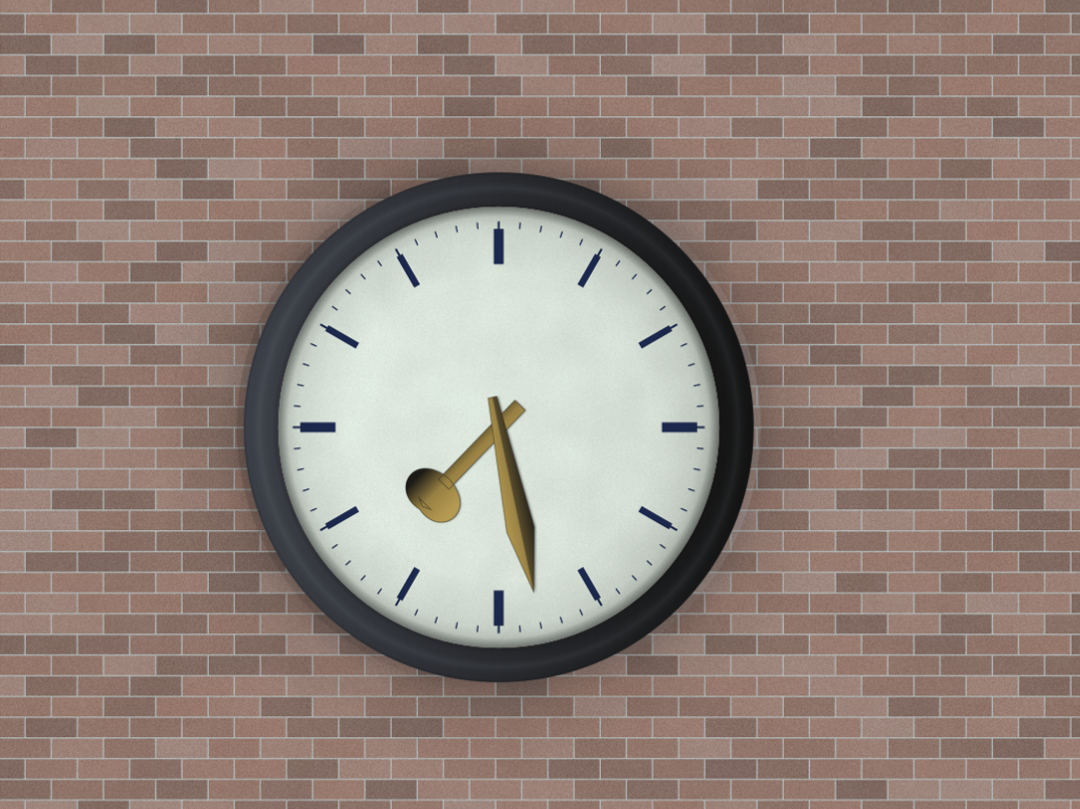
7:28
